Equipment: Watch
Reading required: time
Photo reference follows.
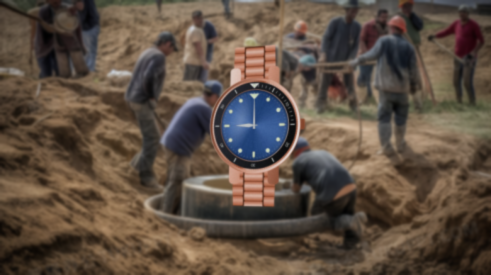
9:00
